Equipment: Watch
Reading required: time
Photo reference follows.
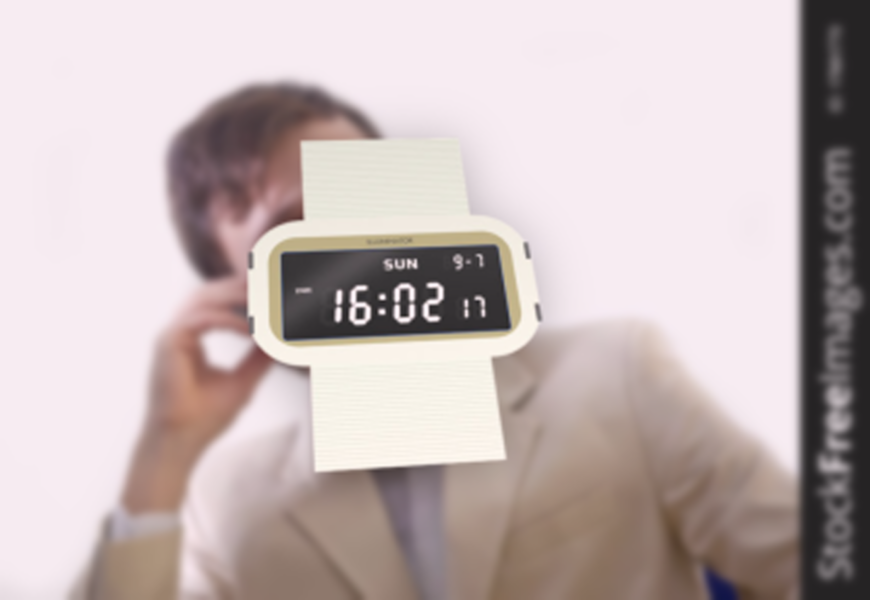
16:02:17
